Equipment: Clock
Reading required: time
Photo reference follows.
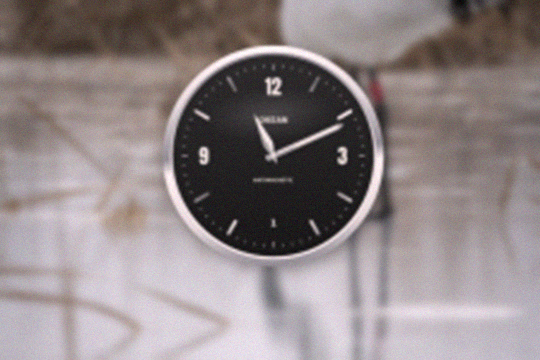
11:11
